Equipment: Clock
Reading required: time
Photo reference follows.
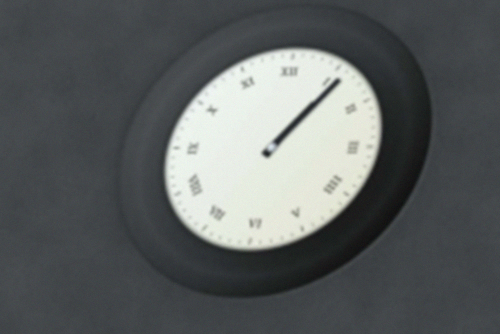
1:06
